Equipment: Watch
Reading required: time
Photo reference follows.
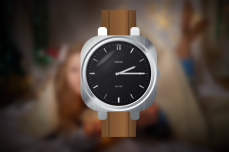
2:15
